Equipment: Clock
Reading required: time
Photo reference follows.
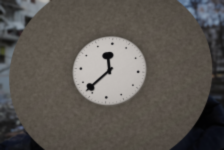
11:37
